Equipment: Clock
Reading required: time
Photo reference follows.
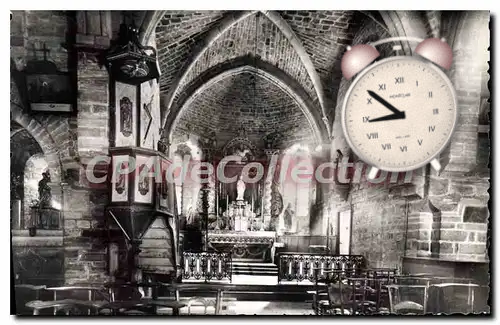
8:52
